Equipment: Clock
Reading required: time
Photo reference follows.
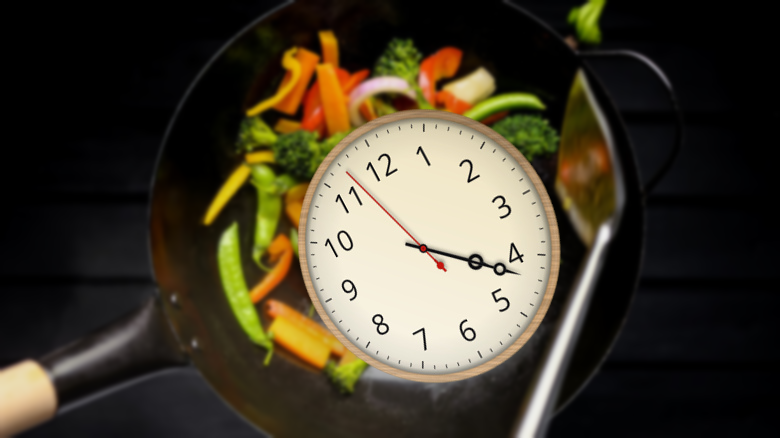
4:21:57
